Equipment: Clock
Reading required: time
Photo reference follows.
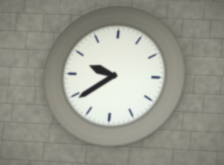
9:39
